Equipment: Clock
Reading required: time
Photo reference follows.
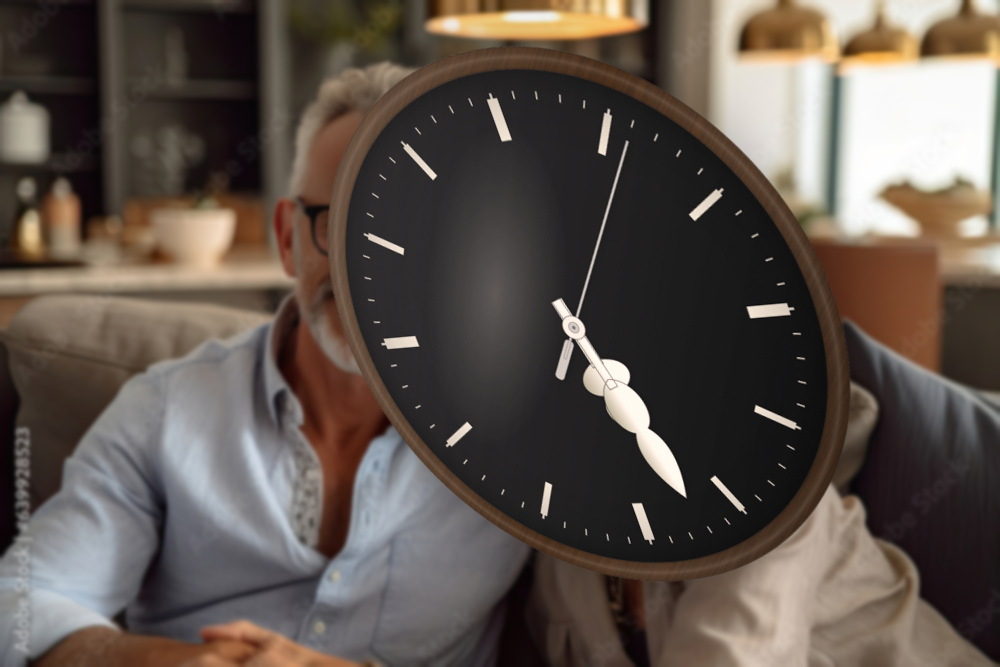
5:27:06
